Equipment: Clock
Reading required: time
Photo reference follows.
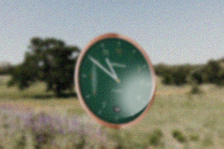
10:50
